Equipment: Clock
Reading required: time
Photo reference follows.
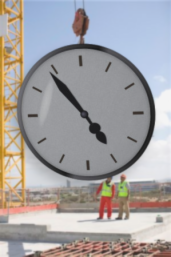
4:54
